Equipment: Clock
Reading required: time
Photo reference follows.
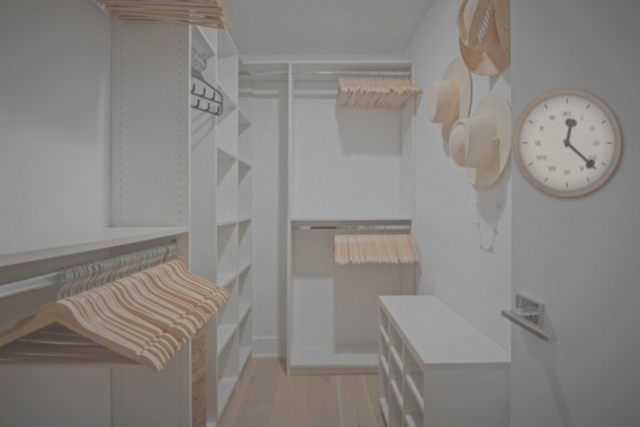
12:22
